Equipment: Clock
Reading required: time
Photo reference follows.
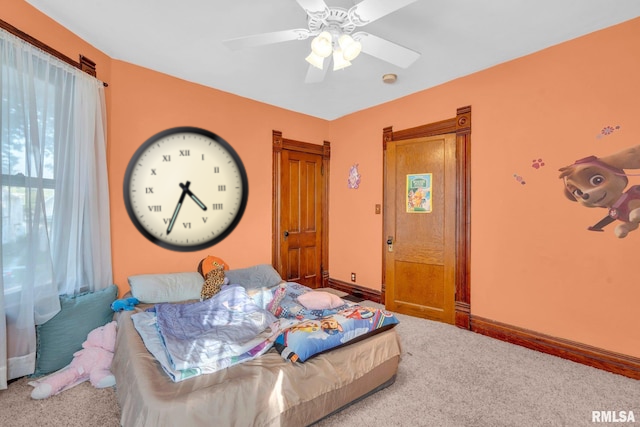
4:34
